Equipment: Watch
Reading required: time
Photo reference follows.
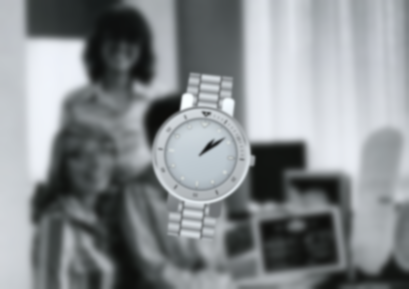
1:08
